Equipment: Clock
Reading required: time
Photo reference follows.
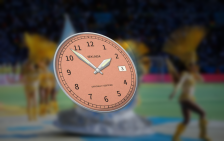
1:53
